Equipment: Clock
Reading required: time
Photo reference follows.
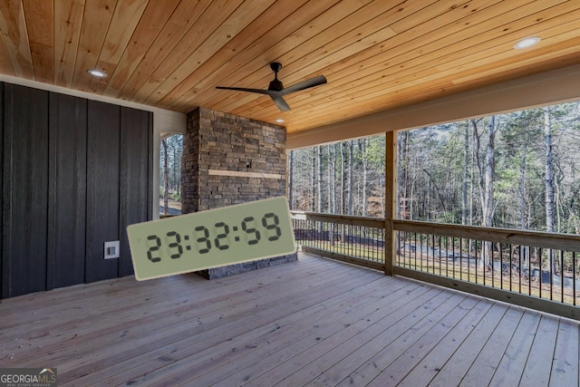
23:32:59
